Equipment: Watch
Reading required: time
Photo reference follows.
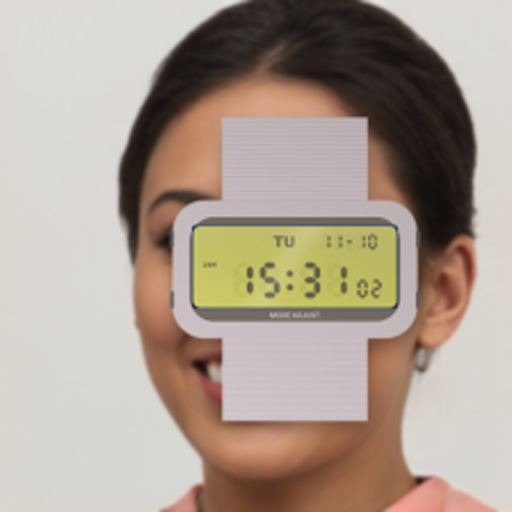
15:31:02
